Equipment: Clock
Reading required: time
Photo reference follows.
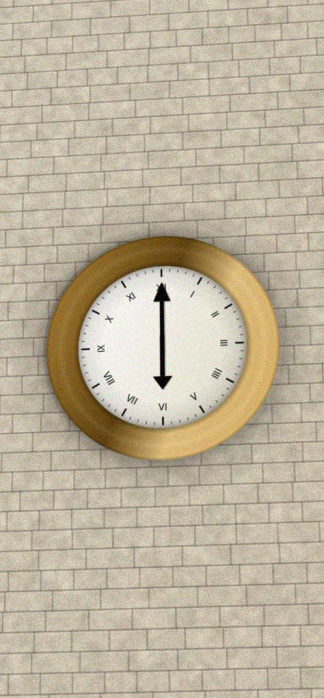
6:00
